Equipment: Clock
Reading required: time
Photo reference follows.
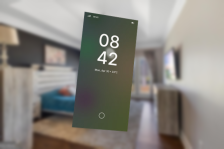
8:42
